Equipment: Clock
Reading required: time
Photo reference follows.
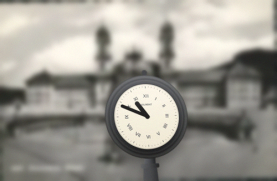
10:49
